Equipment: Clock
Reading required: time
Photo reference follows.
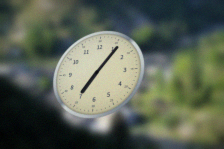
7:06
